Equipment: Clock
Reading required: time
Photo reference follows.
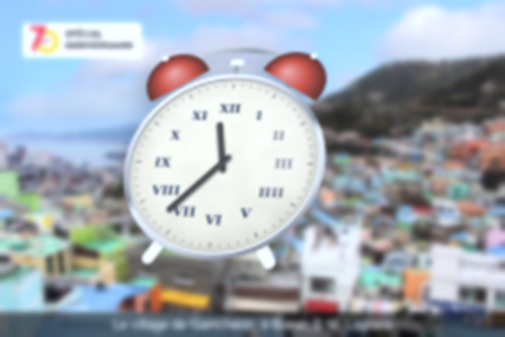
11:37
